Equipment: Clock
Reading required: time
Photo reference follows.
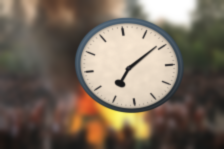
7:09
